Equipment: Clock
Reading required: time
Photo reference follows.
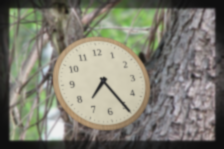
7:25
